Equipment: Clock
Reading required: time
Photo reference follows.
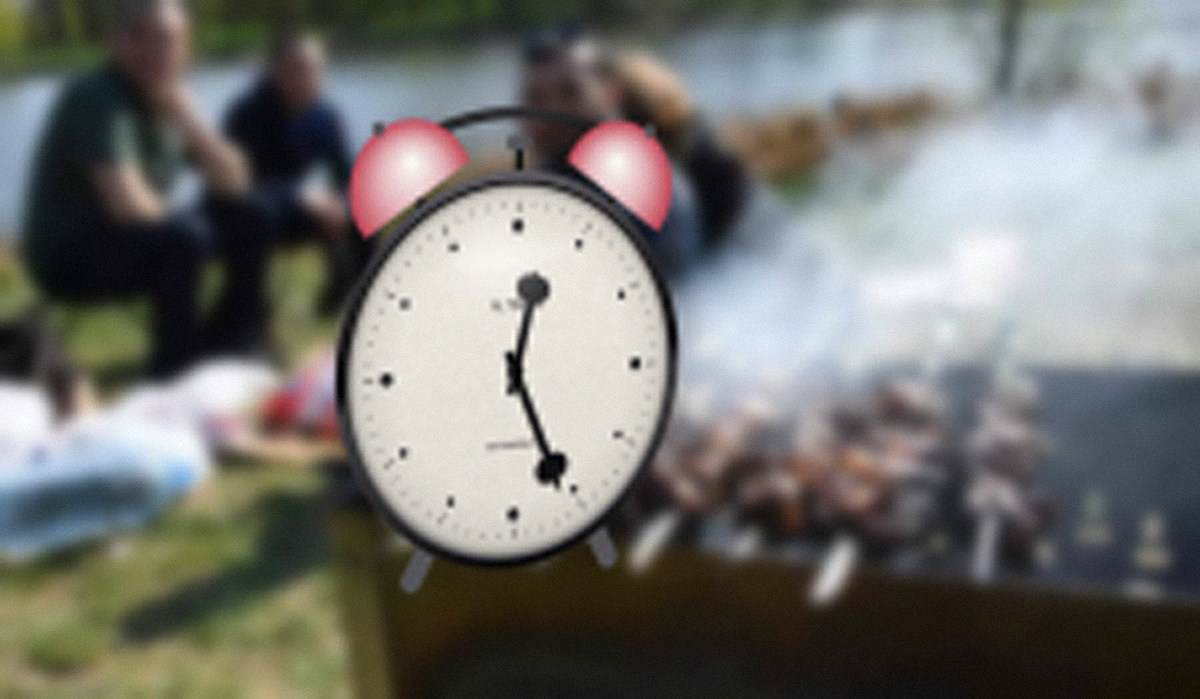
12:26
